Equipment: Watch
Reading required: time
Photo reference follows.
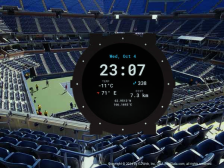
23:07
